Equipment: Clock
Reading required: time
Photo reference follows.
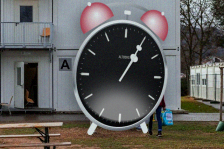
1:05
